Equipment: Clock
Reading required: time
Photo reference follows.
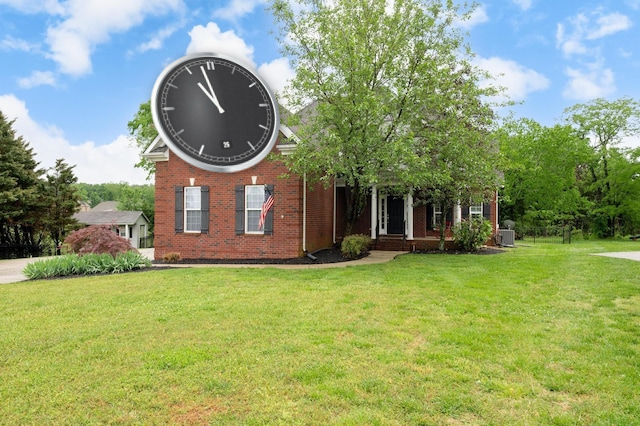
10:58
